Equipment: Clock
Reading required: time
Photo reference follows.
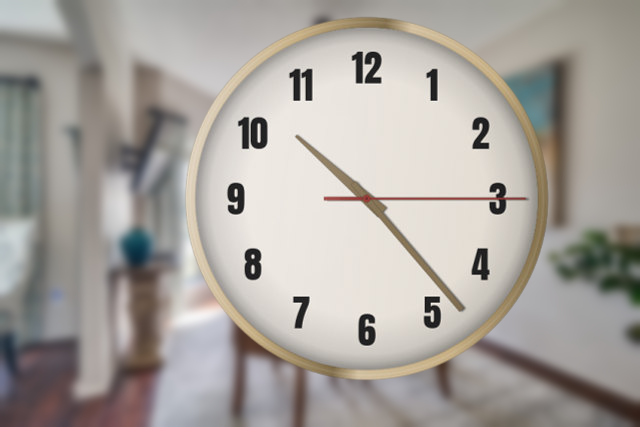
10:23:15
